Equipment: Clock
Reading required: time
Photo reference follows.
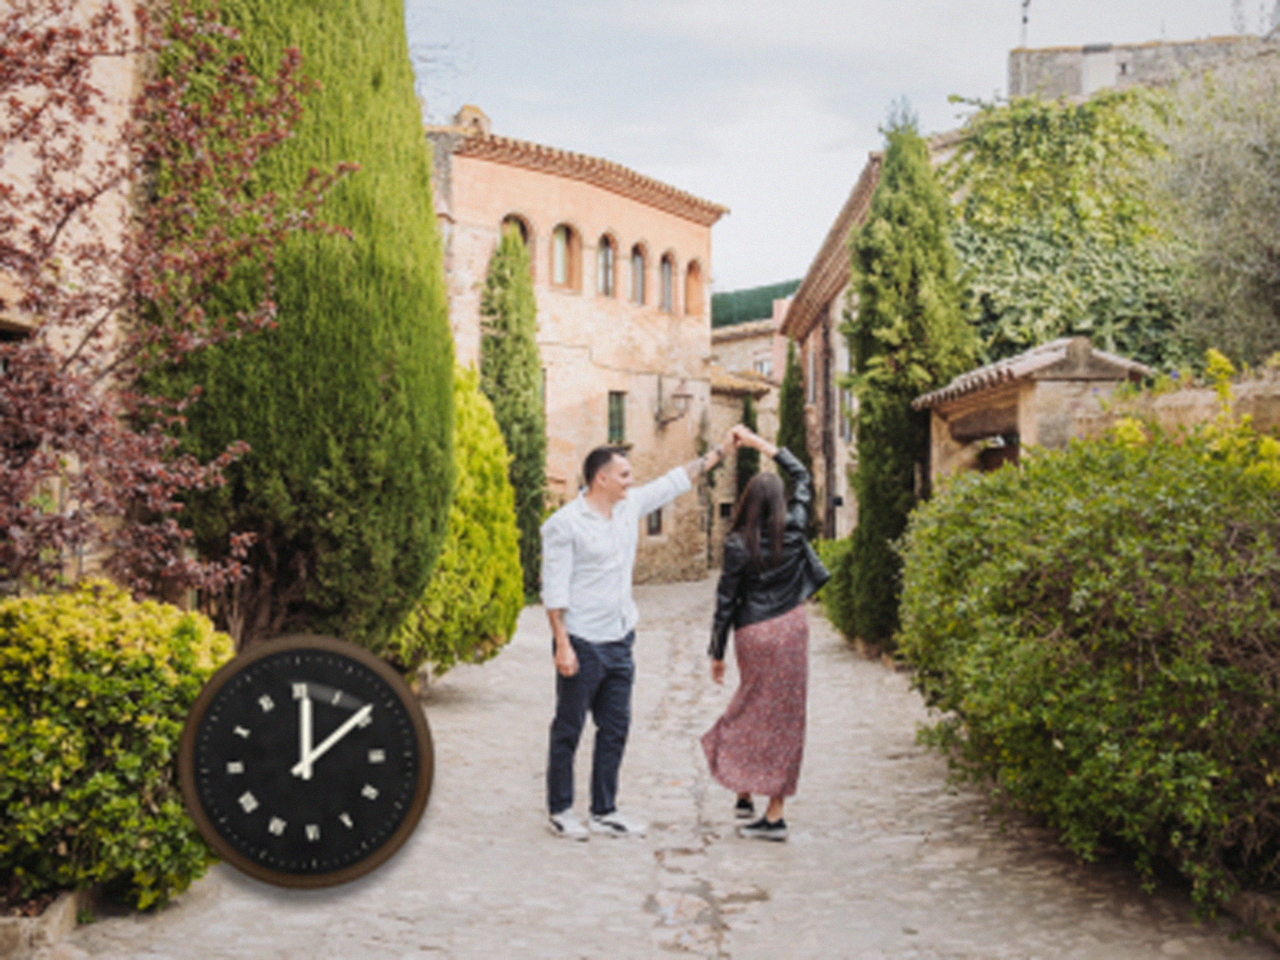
12:09
